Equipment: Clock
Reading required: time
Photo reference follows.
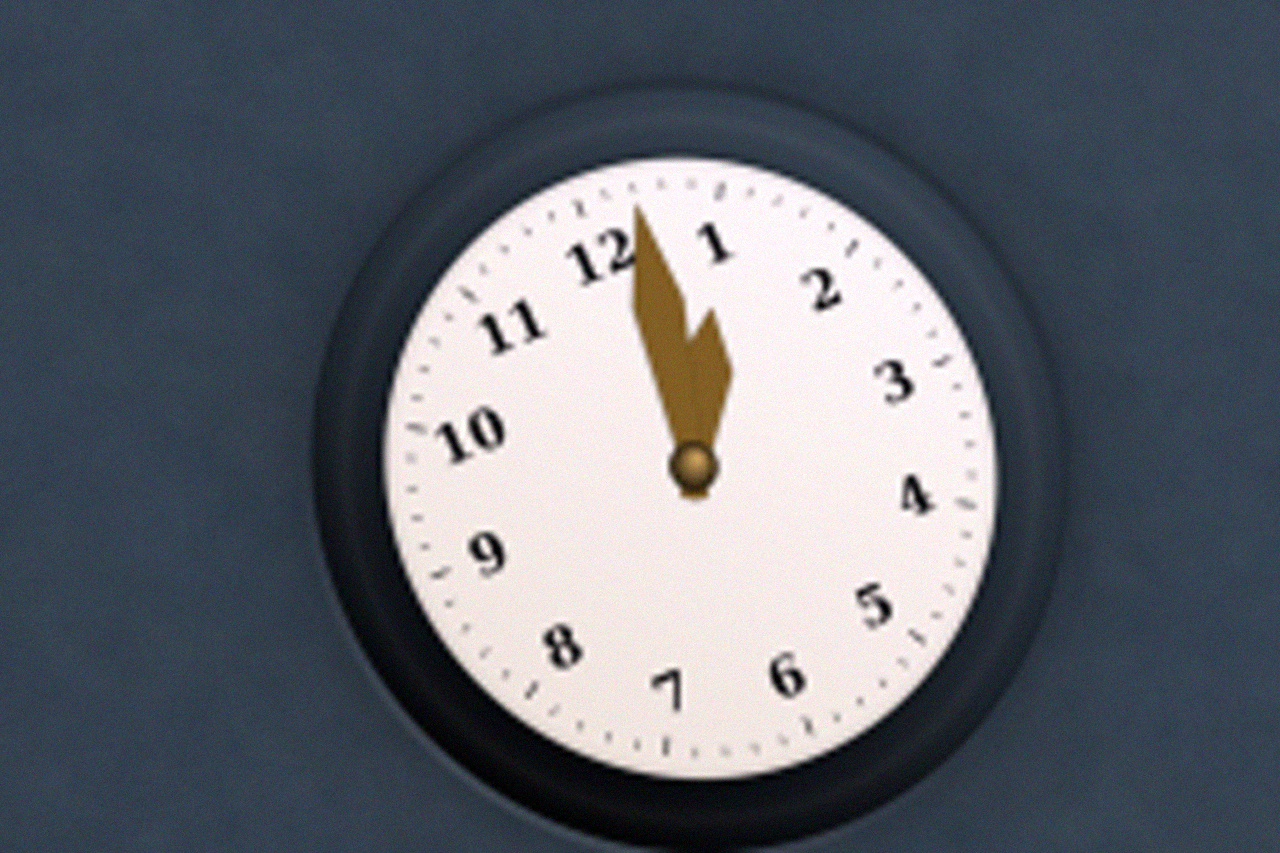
1:02
